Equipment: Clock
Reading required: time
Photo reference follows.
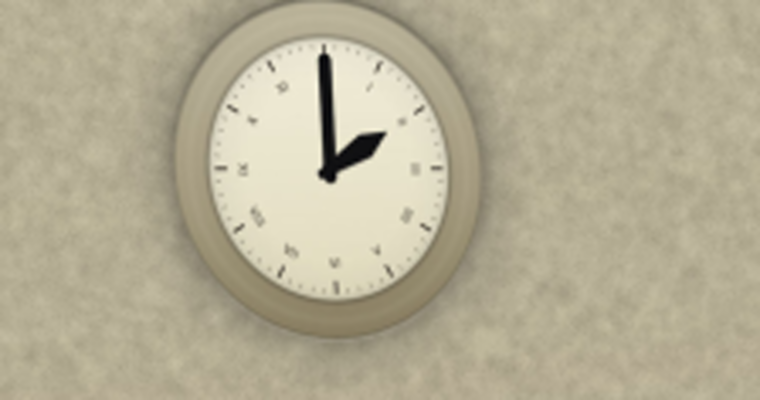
2:00
